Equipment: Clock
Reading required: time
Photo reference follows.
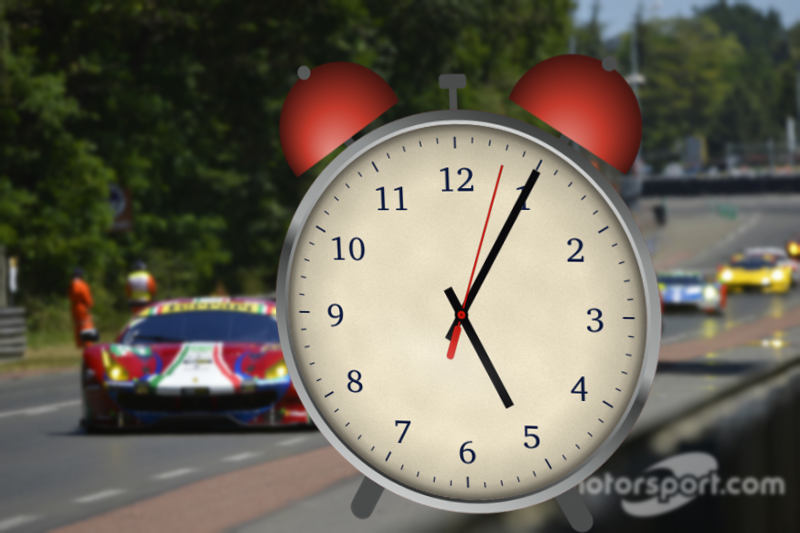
5:05:03
